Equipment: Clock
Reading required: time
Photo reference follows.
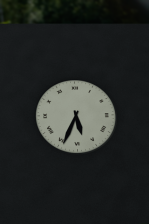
5:34
